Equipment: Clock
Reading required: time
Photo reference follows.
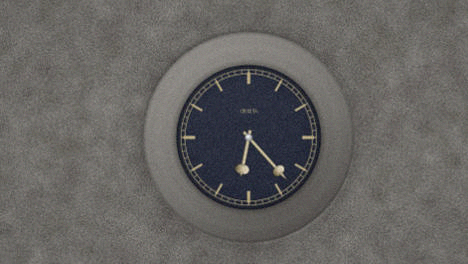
6:23
